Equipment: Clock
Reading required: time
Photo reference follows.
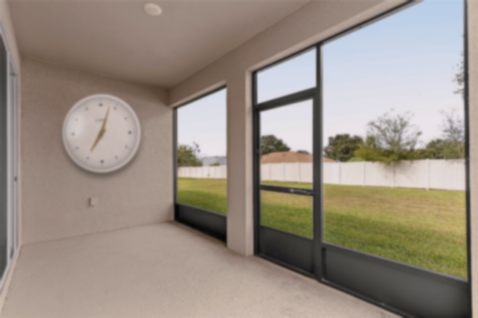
7:03
